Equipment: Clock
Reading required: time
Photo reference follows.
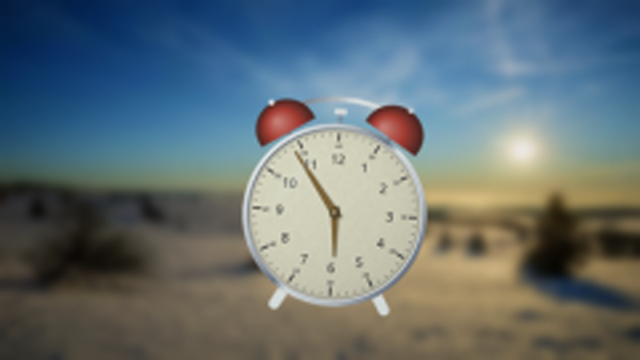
5:54
